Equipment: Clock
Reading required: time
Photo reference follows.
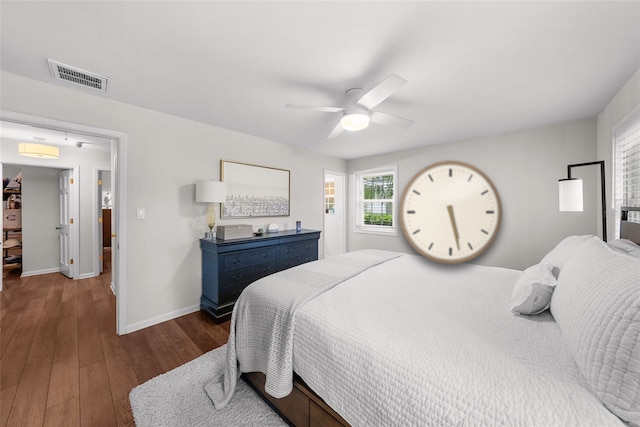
5:28
